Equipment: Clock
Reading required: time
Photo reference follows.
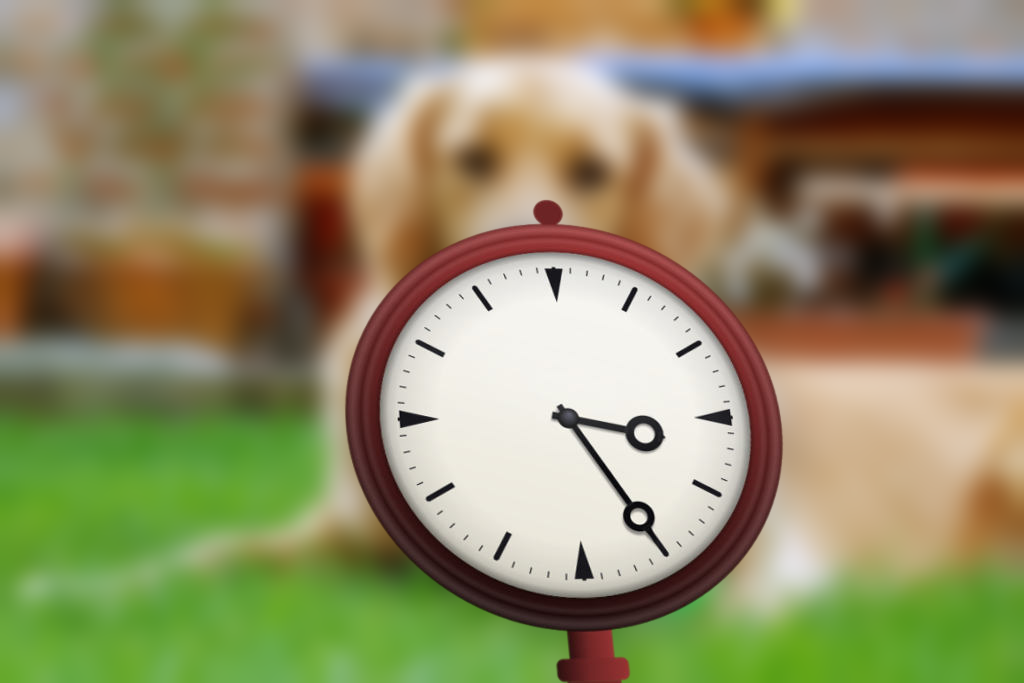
3:25
